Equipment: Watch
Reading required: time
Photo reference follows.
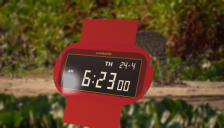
6:23:00
